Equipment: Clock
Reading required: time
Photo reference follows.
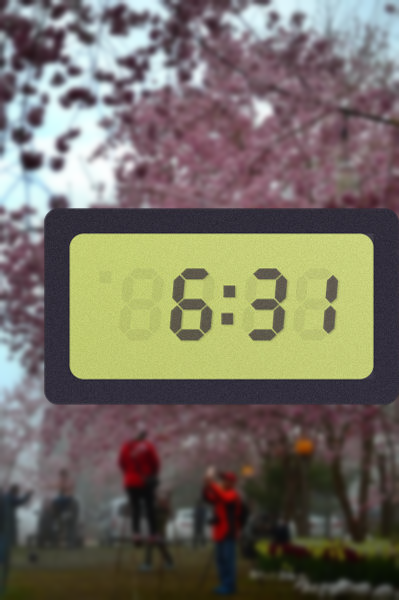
6:31
